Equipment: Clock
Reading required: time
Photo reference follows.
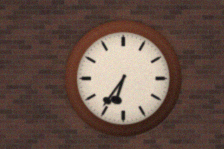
6:36
